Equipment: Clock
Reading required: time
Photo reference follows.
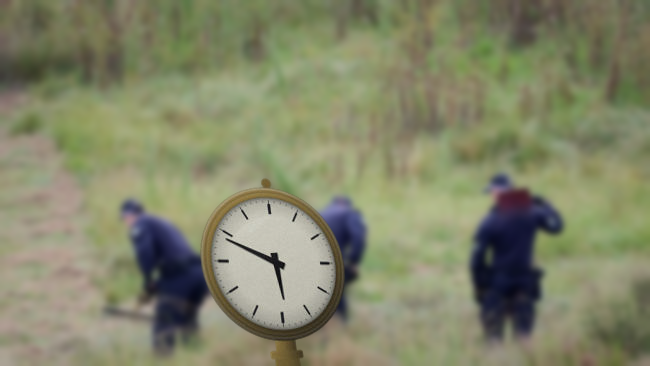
5:49
